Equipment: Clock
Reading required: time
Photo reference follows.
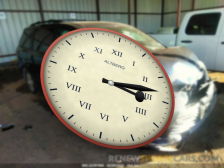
3:13
